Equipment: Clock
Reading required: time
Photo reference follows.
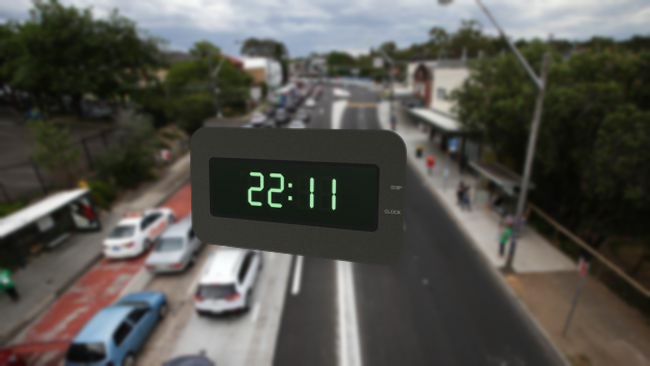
22:11
